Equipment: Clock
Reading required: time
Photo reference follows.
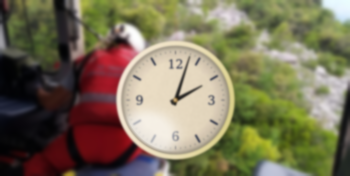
2:03
